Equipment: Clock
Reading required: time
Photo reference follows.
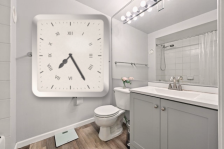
7:25
